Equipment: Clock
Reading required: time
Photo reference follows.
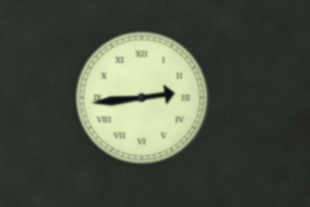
2:44
